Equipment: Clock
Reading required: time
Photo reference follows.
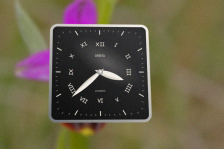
3:38
